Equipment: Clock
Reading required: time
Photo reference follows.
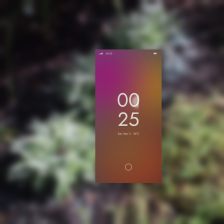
0:25
